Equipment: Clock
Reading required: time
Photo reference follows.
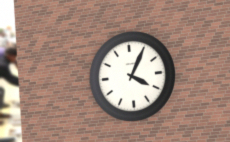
4:05
